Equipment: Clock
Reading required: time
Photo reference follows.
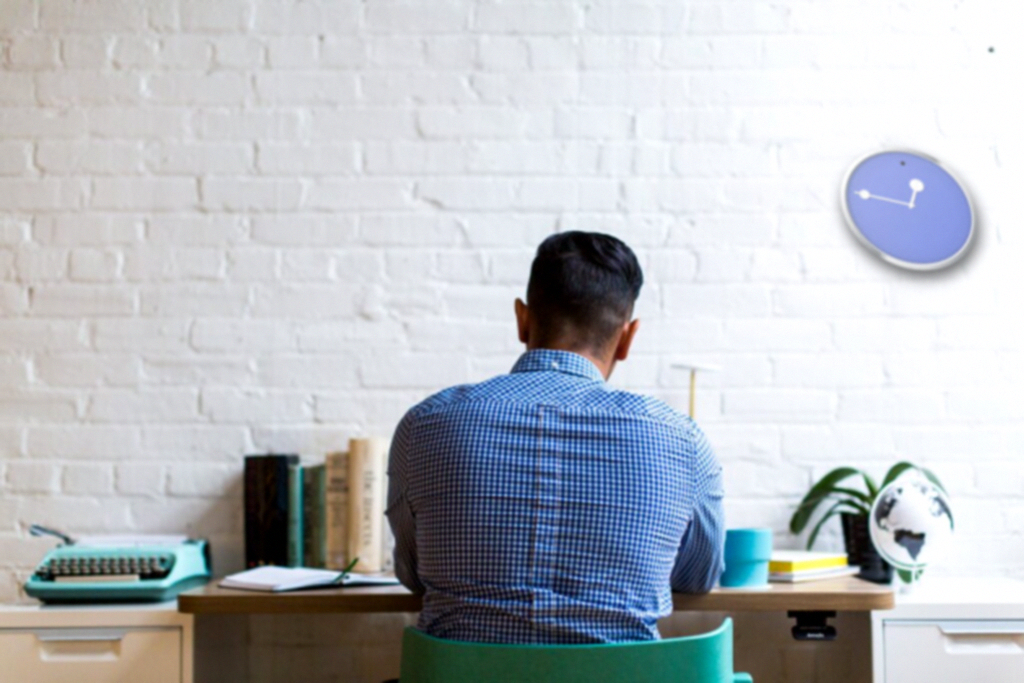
12:47
